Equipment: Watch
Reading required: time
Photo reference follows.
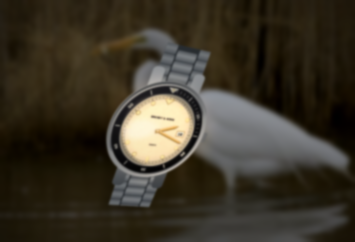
2:18
